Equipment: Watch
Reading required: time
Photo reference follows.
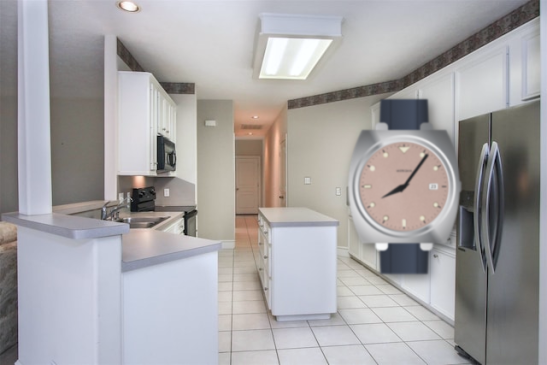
8:06
